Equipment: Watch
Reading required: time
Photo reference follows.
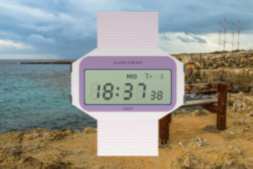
18:37
